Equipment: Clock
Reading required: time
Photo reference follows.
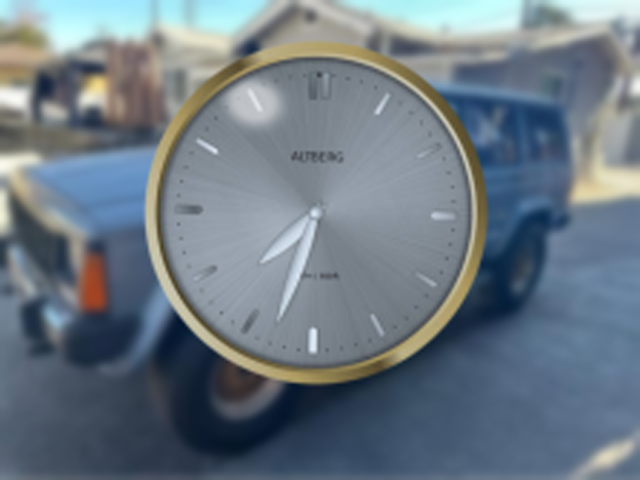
7:33
